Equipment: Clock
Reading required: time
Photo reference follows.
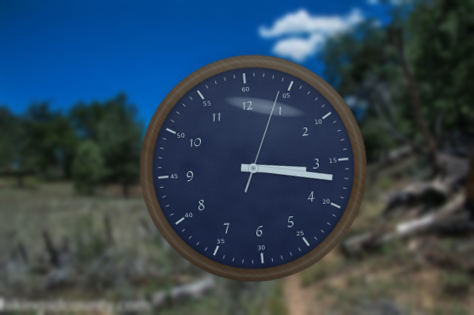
3:17:04
